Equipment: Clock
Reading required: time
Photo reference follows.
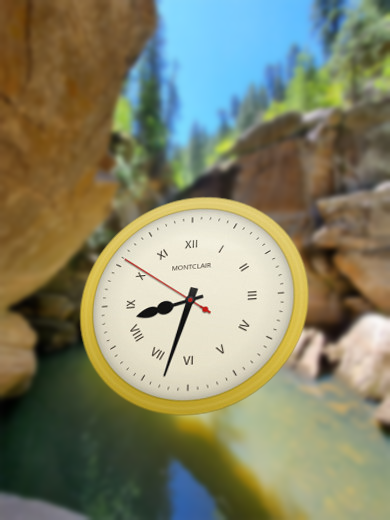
8:32:51
